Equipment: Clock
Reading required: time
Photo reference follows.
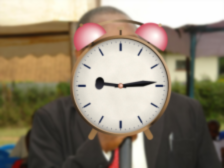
9:14
